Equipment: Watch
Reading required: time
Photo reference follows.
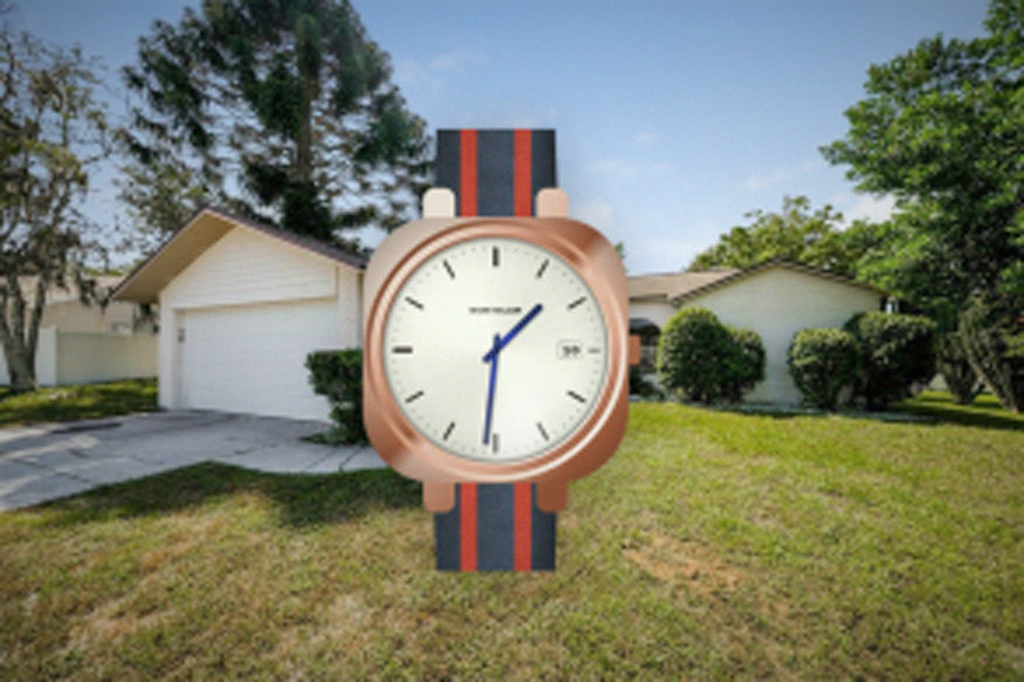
1:31
